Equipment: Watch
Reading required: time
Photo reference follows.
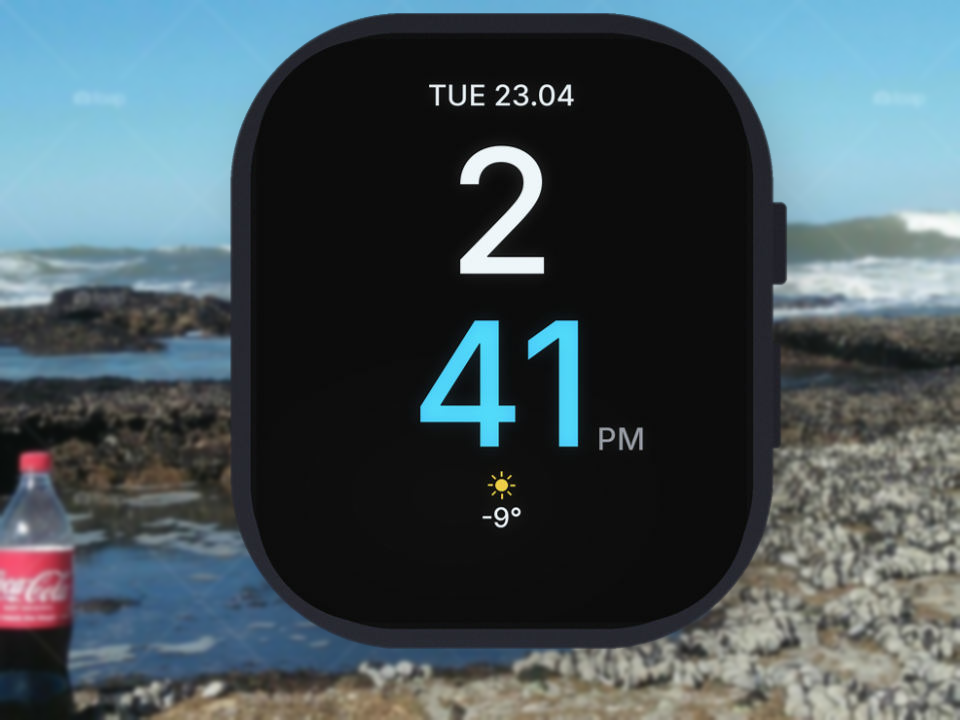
2:41
